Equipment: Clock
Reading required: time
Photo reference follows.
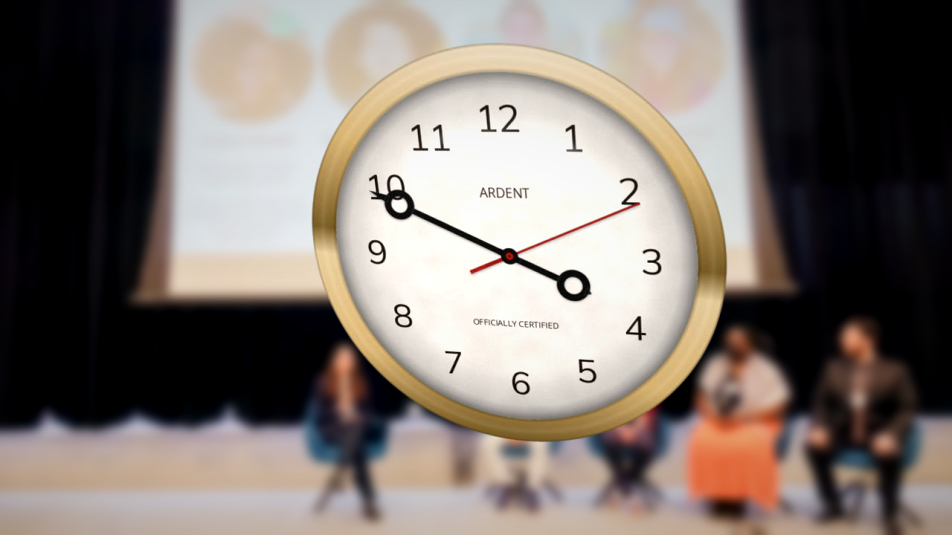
3:49:11
